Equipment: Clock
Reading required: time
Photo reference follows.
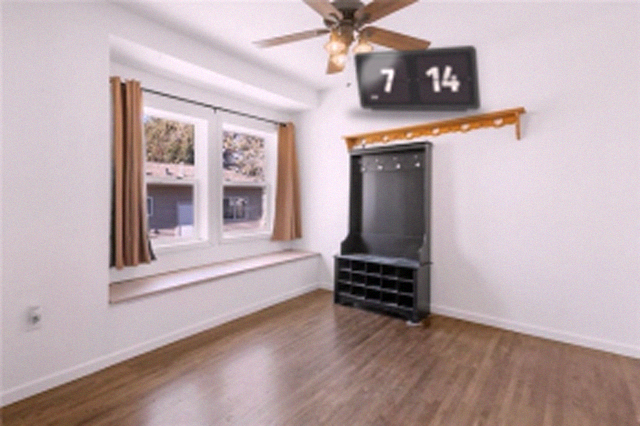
7:14
